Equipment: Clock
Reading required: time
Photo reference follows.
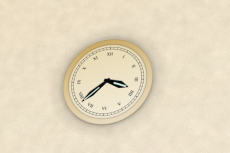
3:38
